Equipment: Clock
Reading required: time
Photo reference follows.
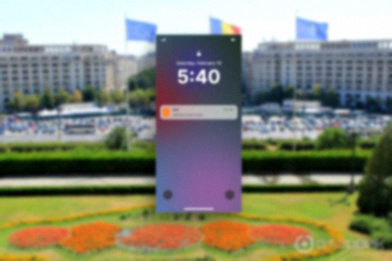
5:40
